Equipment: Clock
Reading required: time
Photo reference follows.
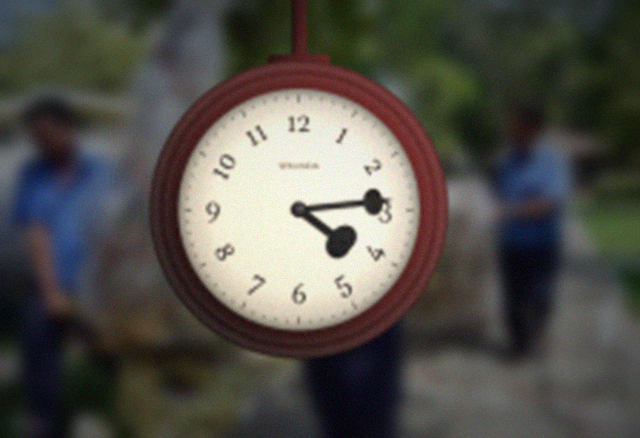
4:14
